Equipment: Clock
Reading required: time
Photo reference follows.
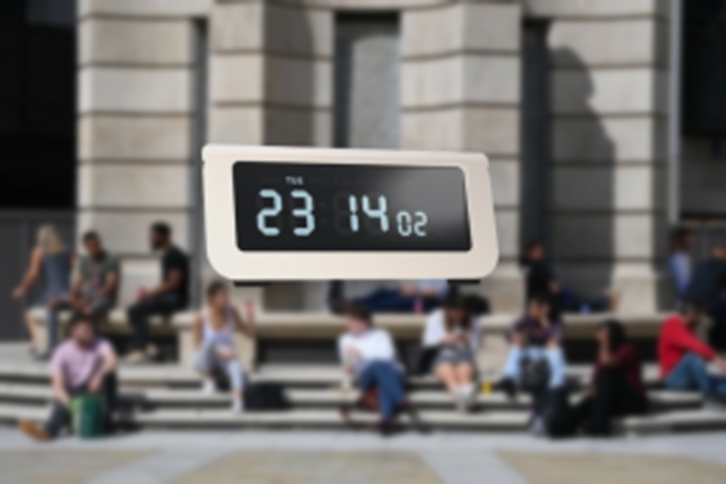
23:14:02
